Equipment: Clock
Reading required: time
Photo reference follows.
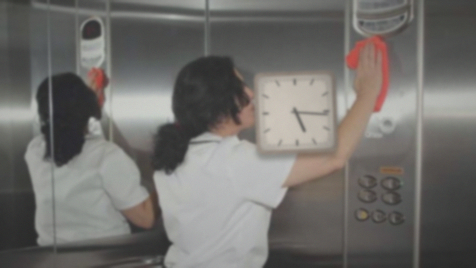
5:16
